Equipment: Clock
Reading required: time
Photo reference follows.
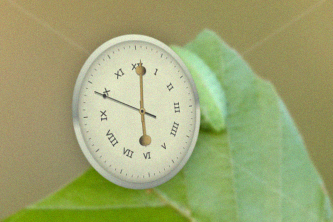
6:00:49
